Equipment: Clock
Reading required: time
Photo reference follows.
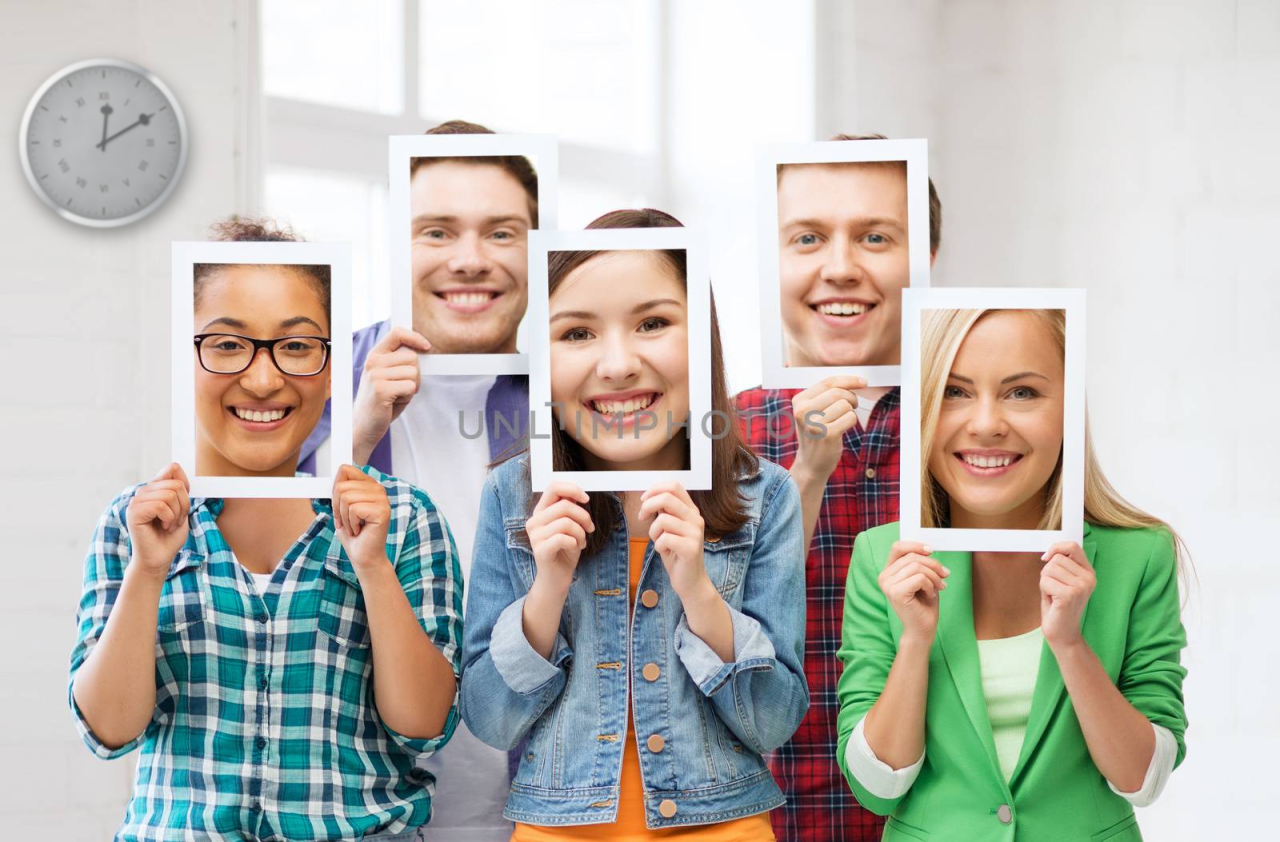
12:10
